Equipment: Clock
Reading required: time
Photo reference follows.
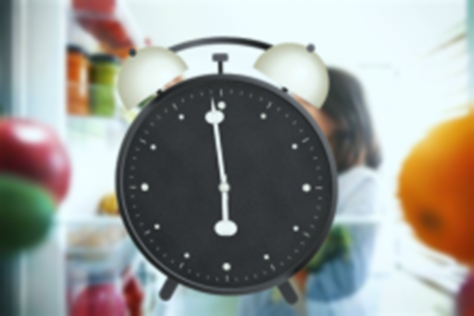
5:59
